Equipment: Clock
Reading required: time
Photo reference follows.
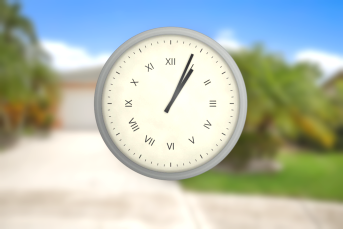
1:04
